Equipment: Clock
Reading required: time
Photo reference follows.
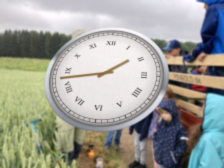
1:43
